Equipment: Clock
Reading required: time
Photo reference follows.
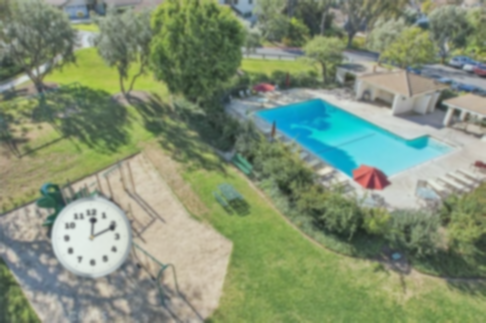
12:11
